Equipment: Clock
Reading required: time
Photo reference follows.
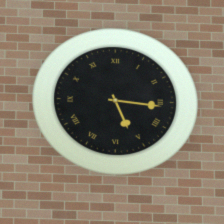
5:16
